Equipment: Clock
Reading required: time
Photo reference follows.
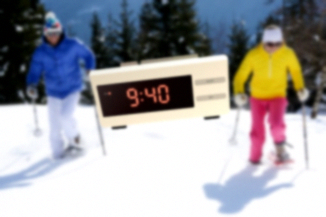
9:40
